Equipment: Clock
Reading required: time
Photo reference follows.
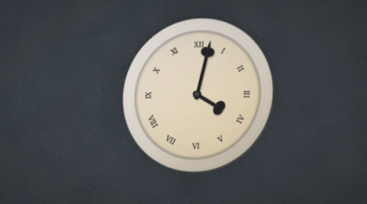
4:02
